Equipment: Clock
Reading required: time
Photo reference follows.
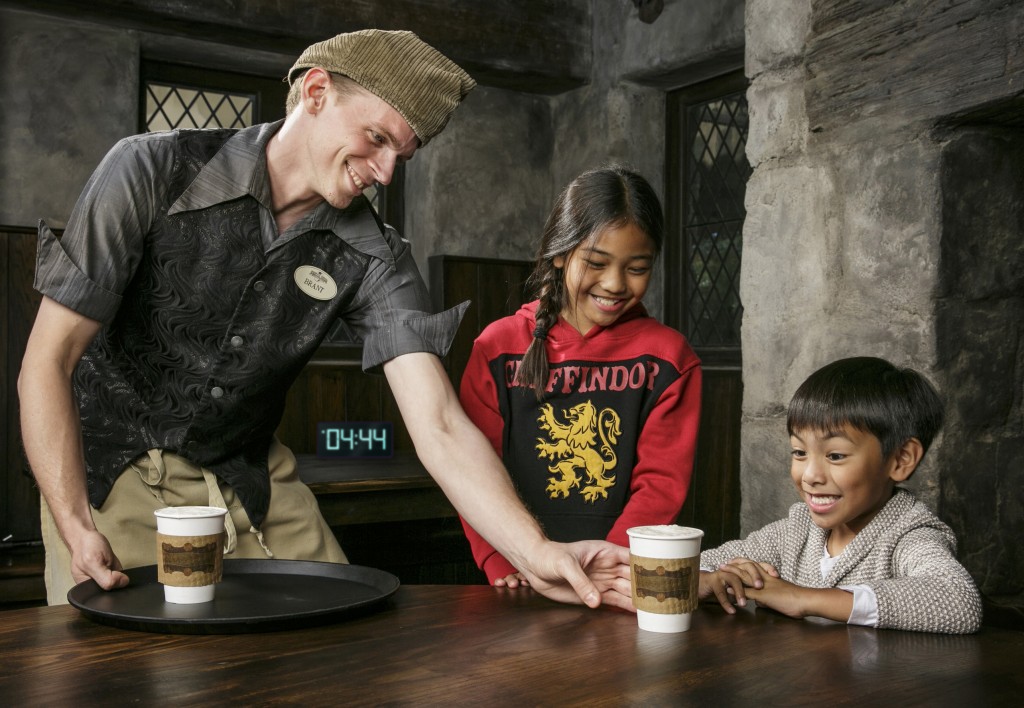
4:44
